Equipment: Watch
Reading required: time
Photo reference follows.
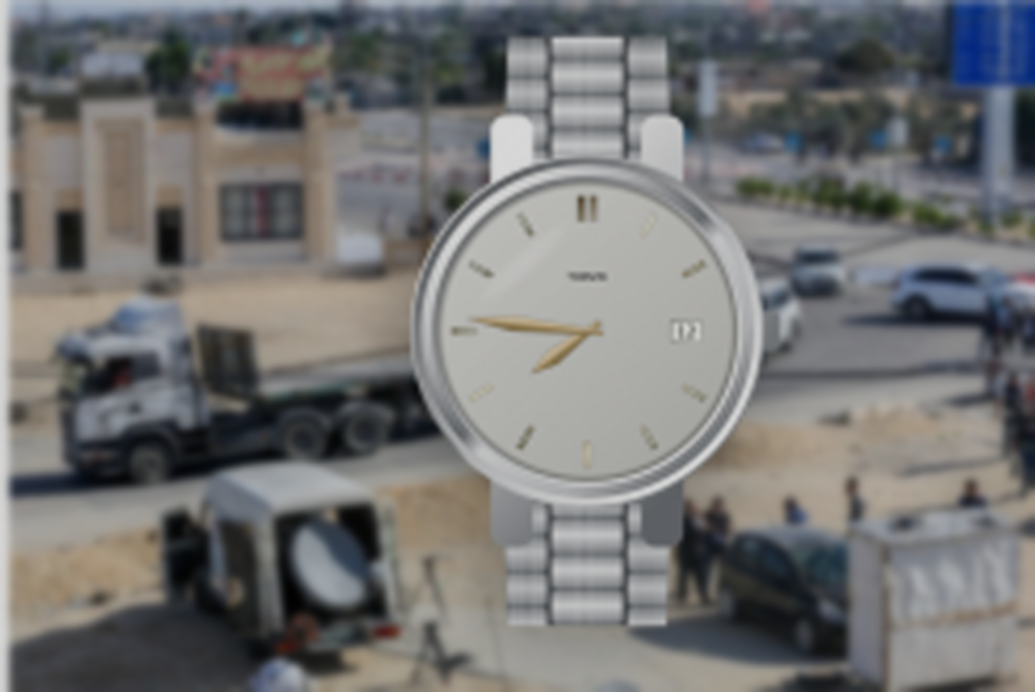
7:46
